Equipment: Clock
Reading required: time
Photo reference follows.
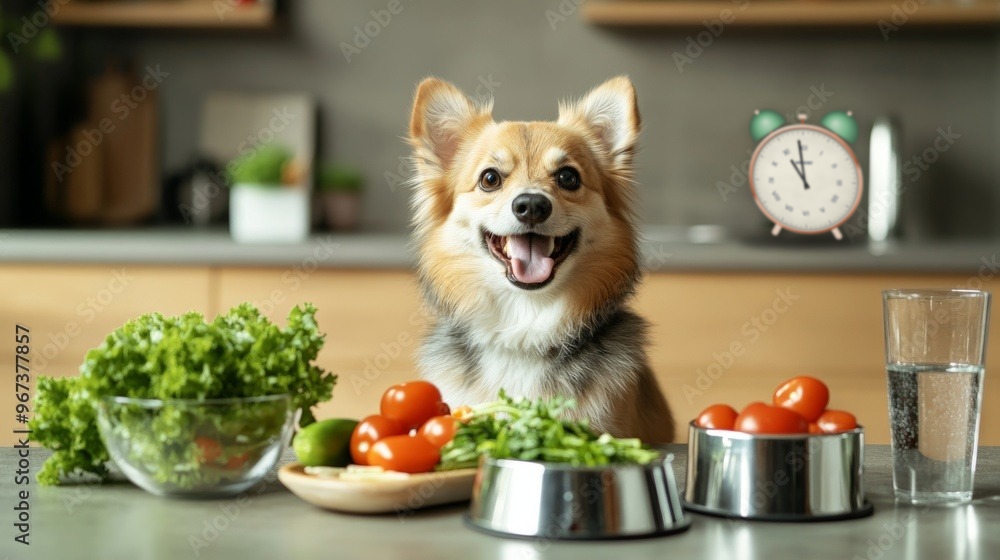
10:59
